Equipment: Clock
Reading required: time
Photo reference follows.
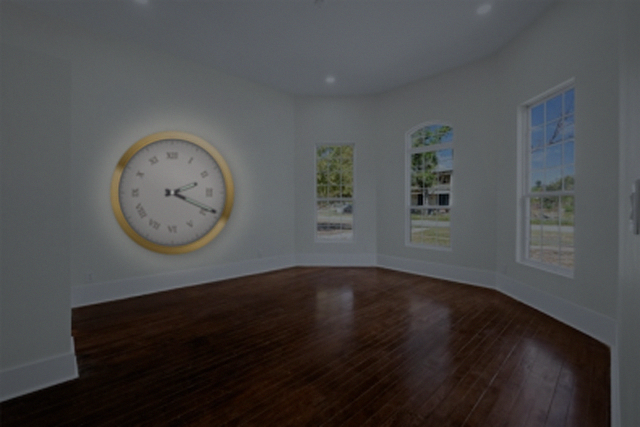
2:19
